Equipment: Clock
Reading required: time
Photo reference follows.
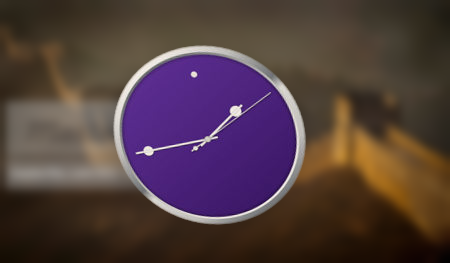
1:44:10
